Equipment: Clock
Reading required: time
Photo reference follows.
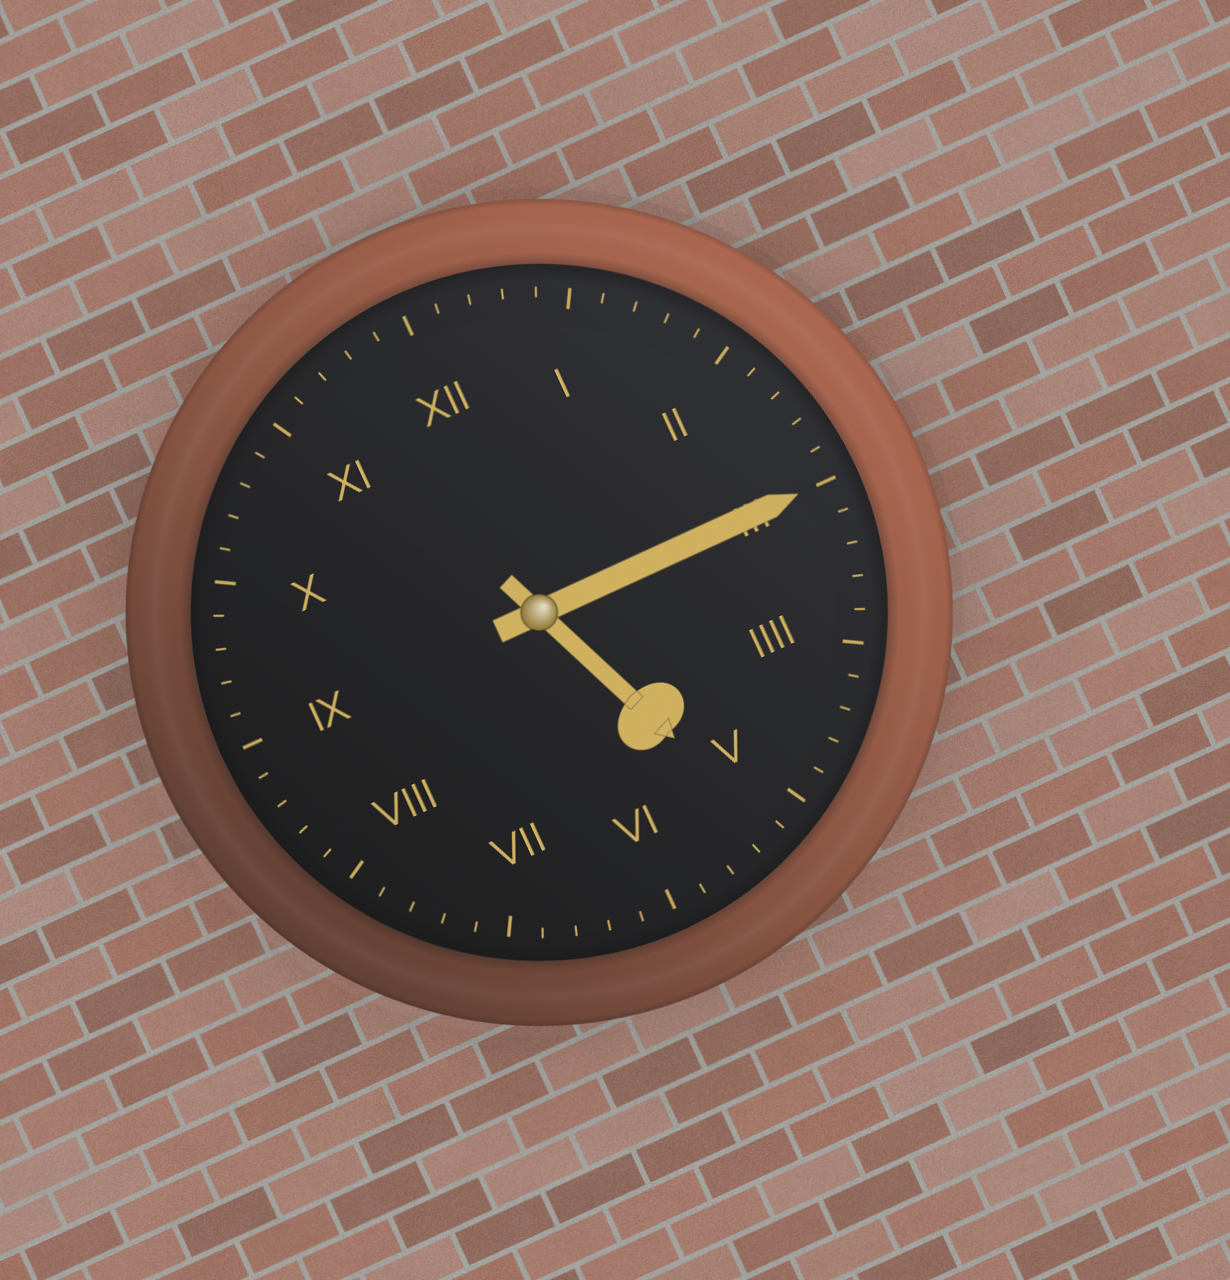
5:15
